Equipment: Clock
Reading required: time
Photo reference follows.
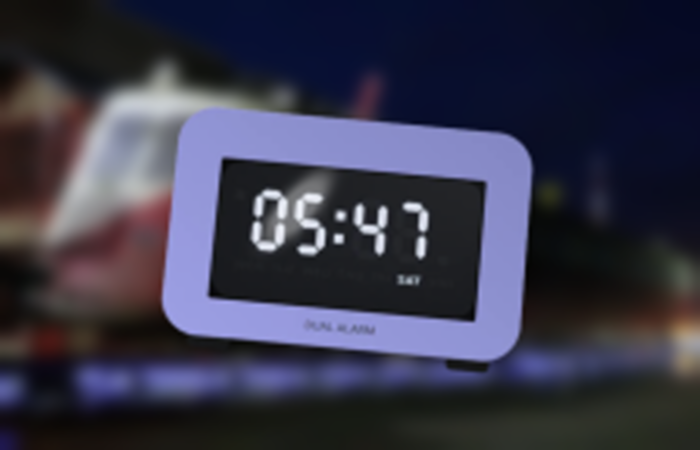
5:47
